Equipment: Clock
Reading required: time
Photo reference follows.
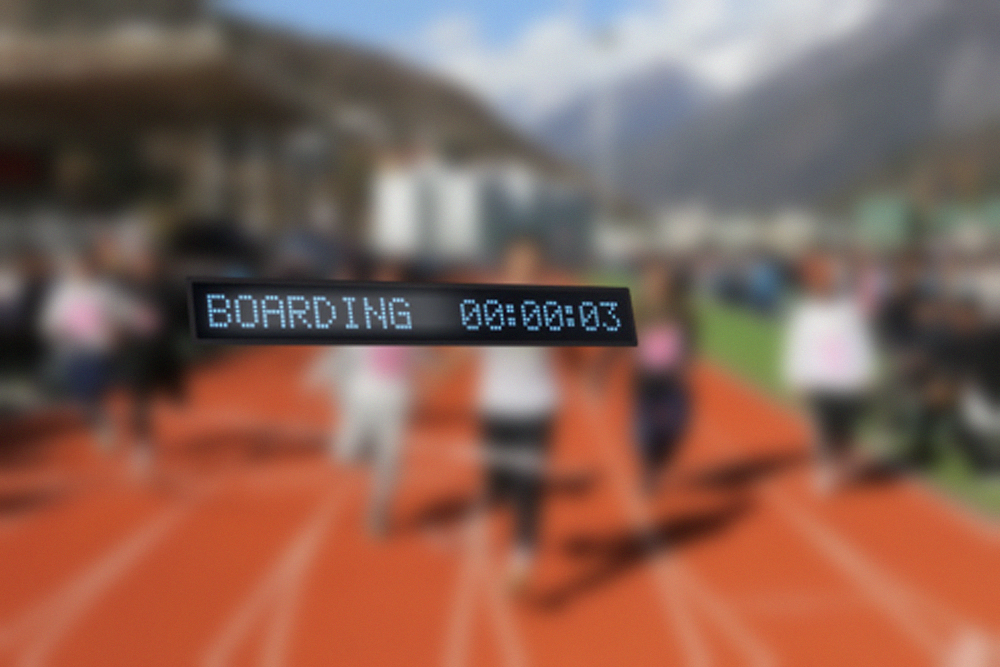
0:00:03
